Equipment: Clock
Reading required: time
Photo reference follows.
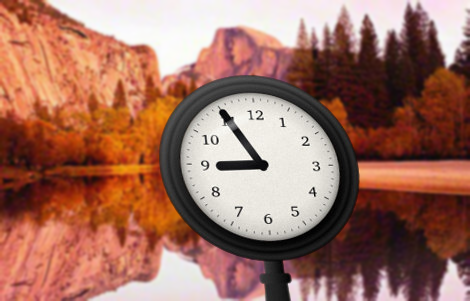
8:55
